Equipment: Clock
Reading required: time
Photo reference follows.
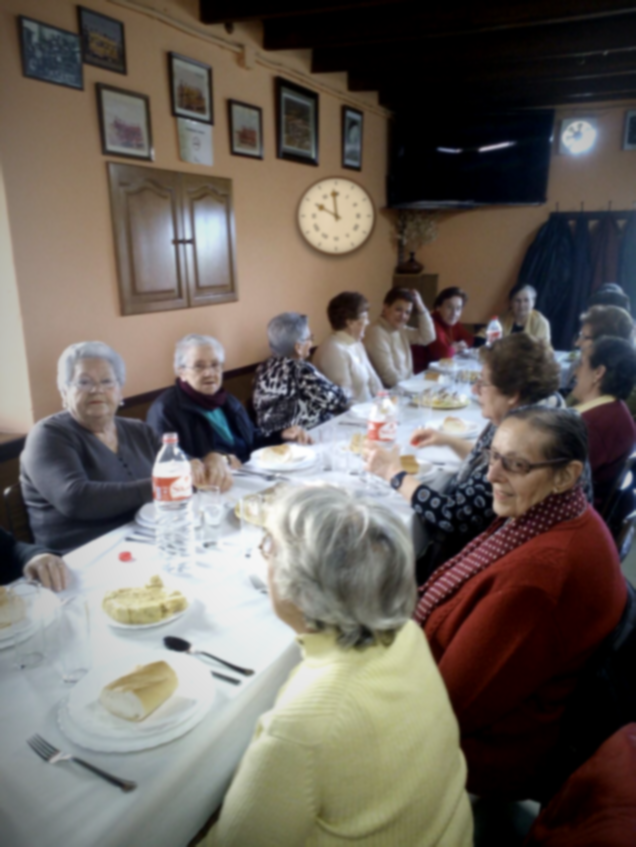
9:59
